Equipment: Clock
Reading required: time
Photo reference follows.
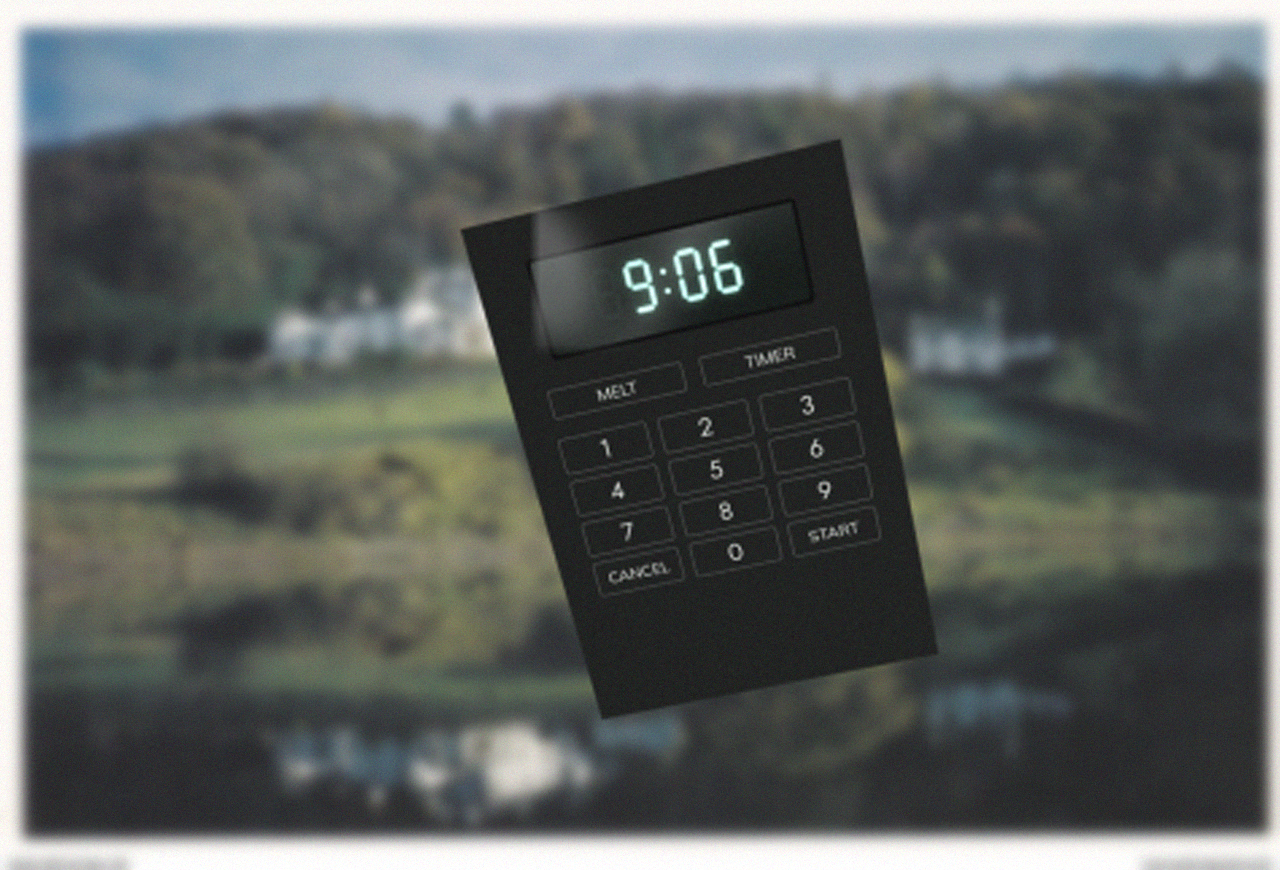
9:06
